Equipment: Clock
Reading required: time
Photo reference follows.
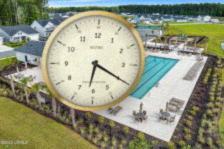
6:20
